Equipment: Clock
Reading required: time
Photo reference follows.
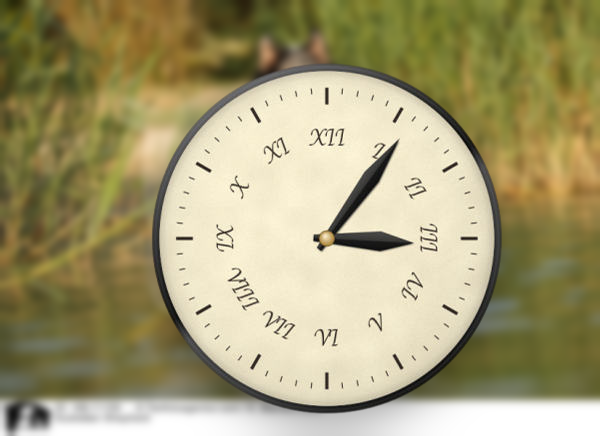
3:06
